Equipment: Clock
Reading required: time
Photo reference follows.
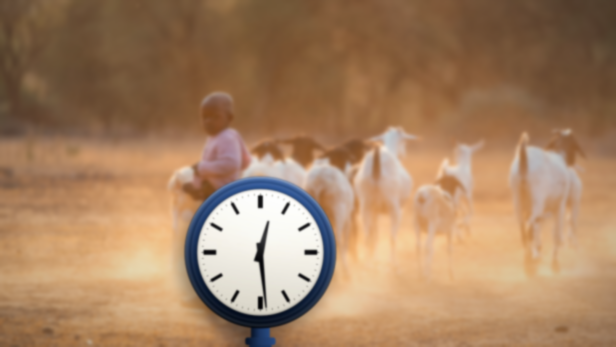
12:29
